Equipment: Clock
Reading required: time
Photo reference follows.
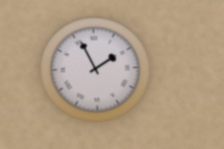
1:56
